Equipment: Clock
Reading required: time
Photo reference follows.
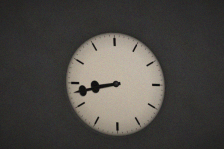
8:43
